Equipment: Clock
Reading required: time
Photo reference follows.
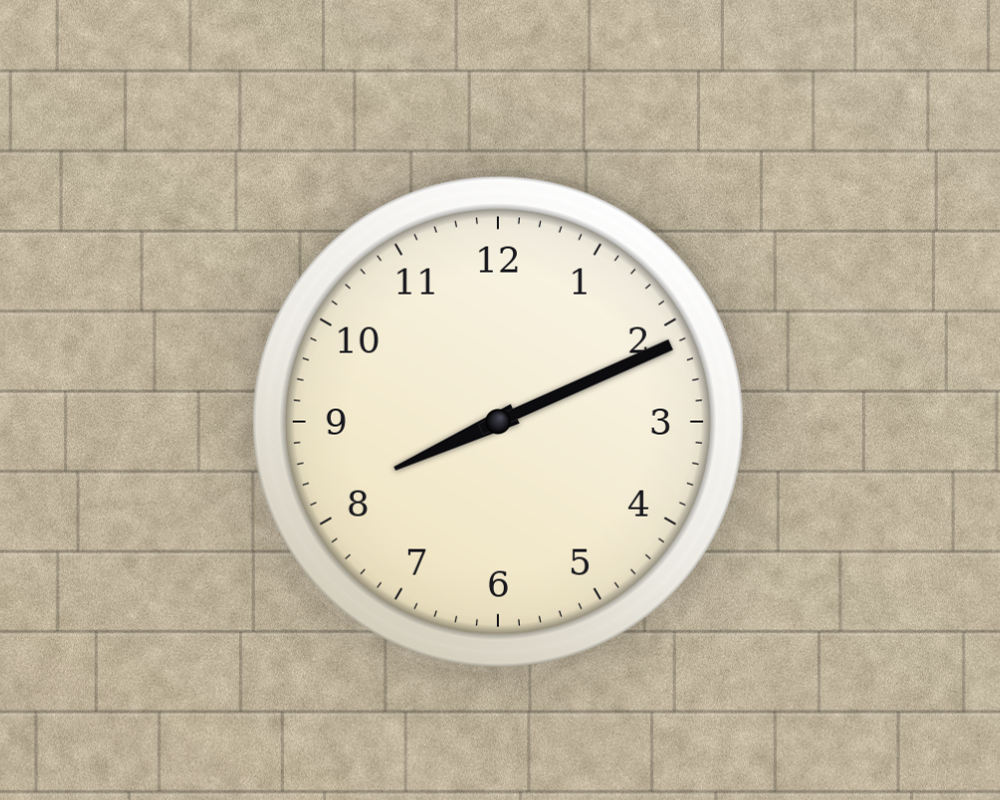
8:11
